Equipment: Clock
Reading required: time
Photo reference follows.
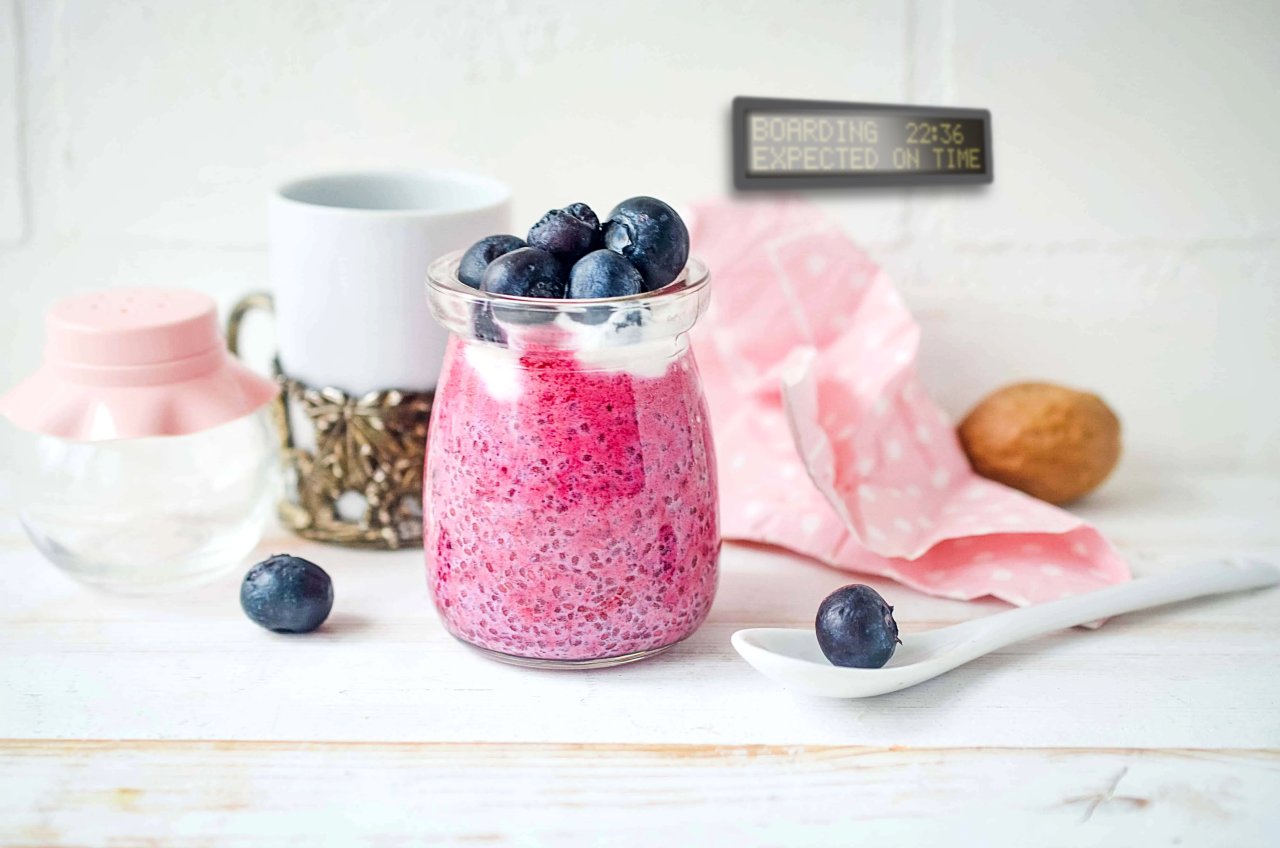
22:36
